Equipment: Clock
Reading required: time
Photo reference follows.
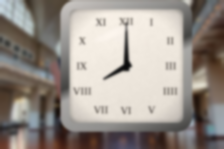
8:00
